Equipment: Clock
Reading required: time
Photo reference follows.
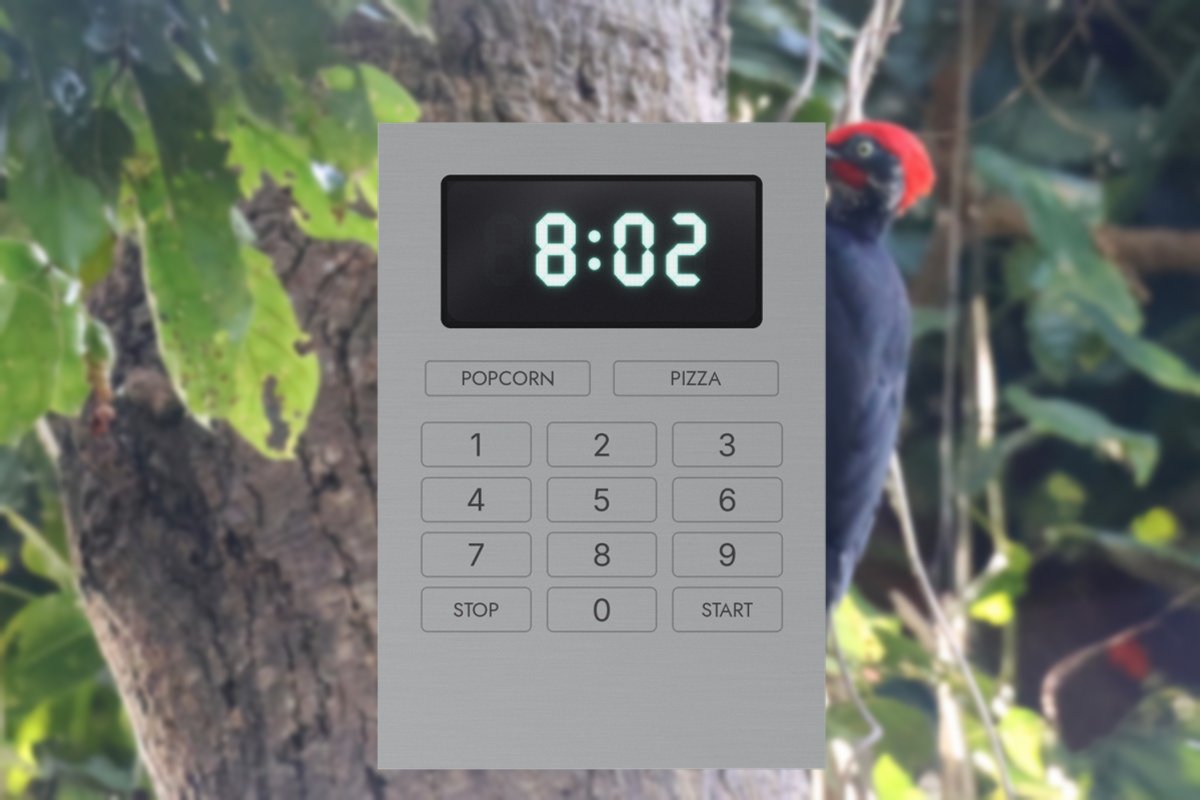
8:02
